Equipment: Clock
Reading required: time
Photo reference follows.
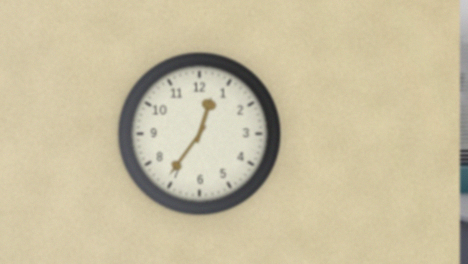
12:36
